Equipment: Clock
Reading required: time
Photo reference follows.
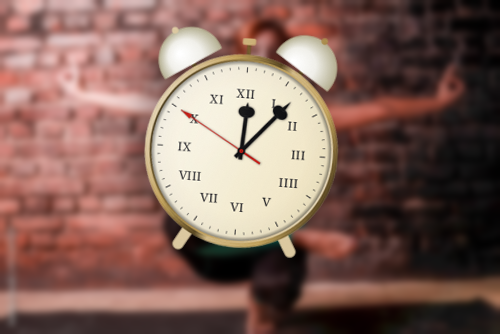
12:06:50
